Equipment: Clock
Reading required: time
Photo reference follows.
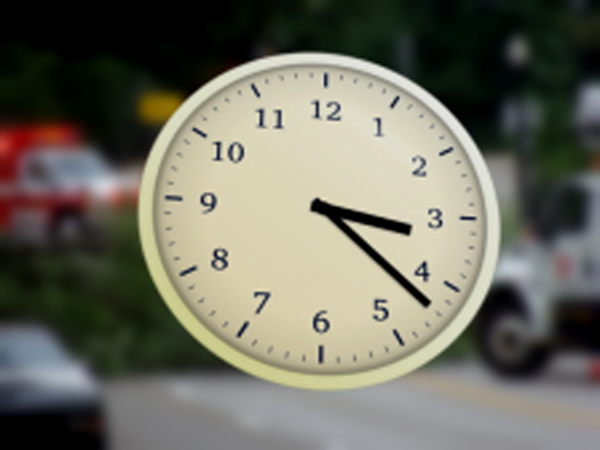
3:22
